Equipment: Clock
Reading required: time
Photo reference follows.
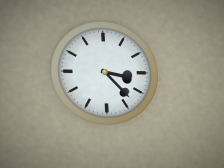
3:23
